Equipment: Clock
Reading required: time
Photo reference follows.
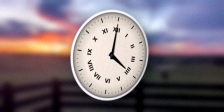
4:00
